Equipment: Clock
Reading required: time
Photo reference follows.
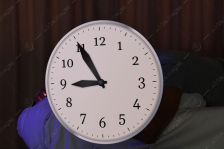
8:55
